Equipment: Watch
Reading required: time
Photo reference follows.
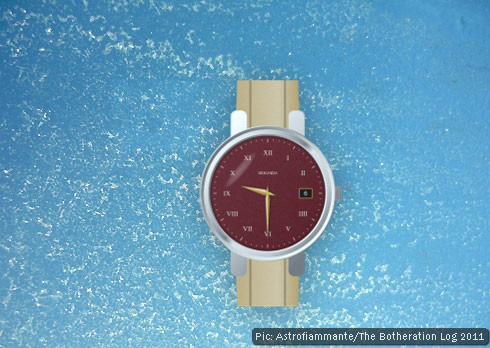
9:30
